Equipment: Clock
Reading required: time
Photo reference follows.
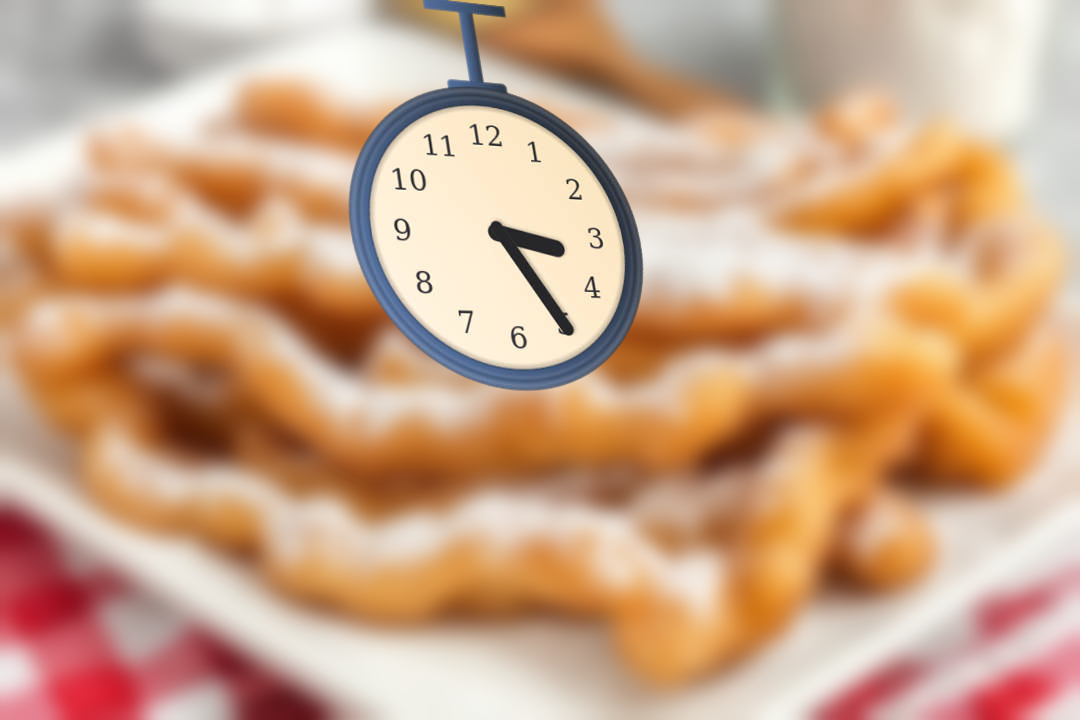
3:25
